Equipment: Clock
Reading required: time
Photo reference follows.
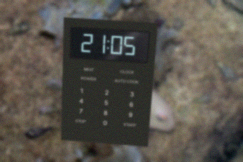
21:05
